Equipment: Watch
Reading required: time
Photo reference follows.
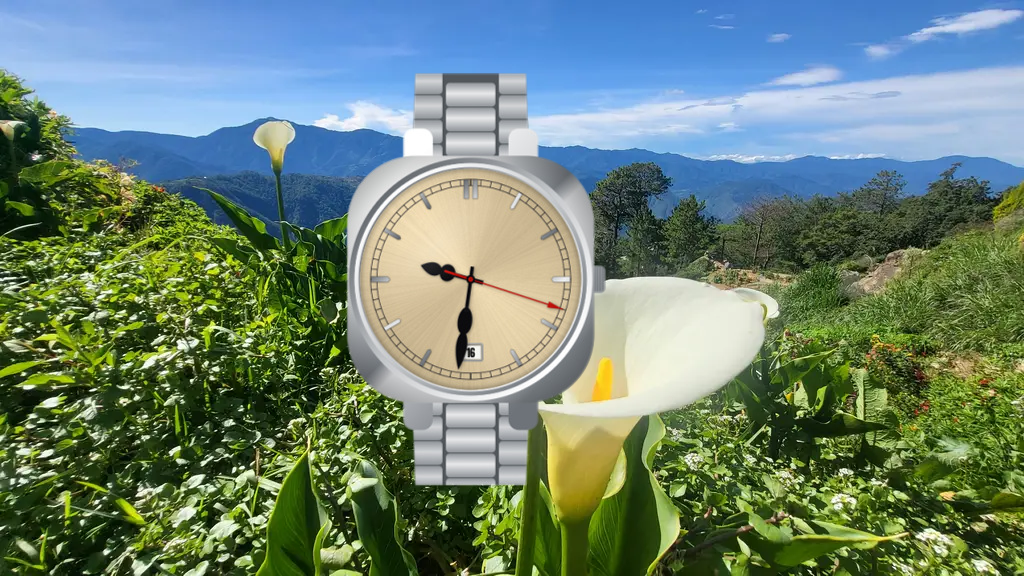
9:31:18
